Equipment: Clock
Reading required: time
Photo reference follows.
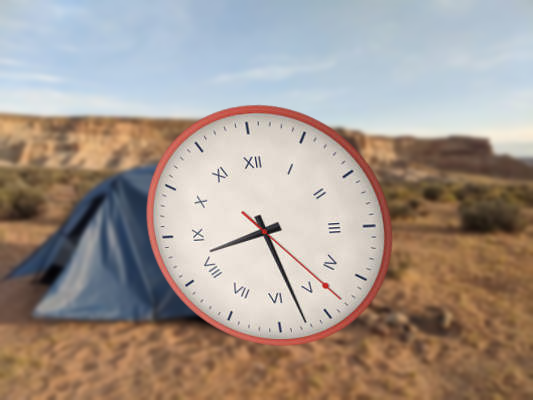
8:27:23
